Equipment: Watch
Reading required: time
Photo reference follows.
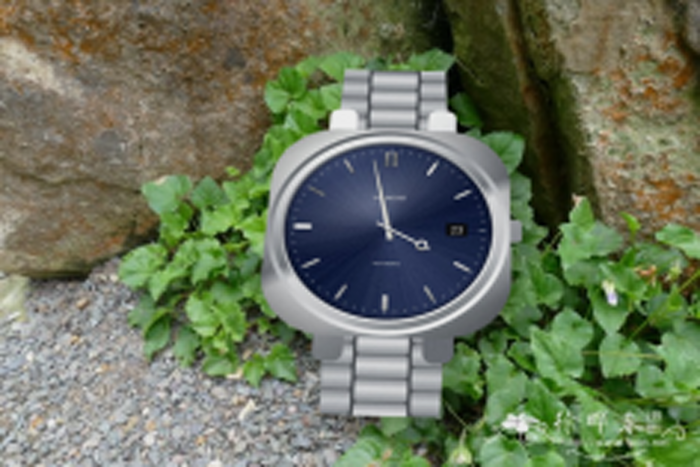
3:58
